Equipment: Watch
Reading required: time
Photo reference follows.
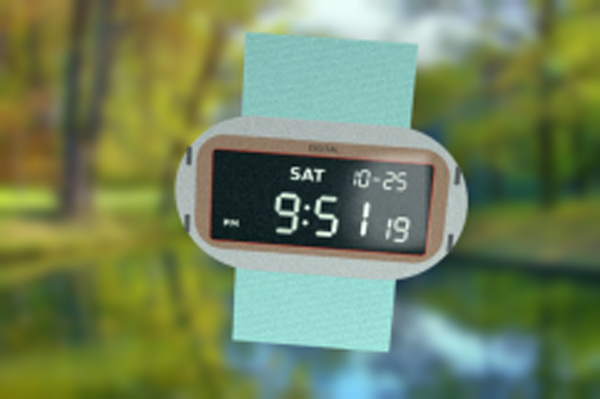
9:51:19
